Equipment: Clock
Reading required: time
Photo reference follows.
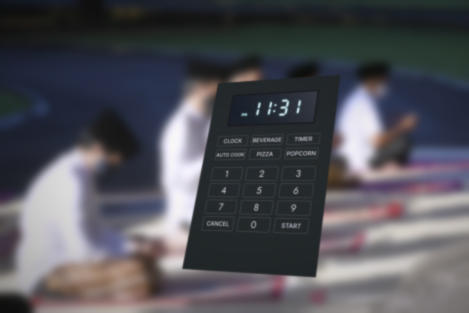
11:31
